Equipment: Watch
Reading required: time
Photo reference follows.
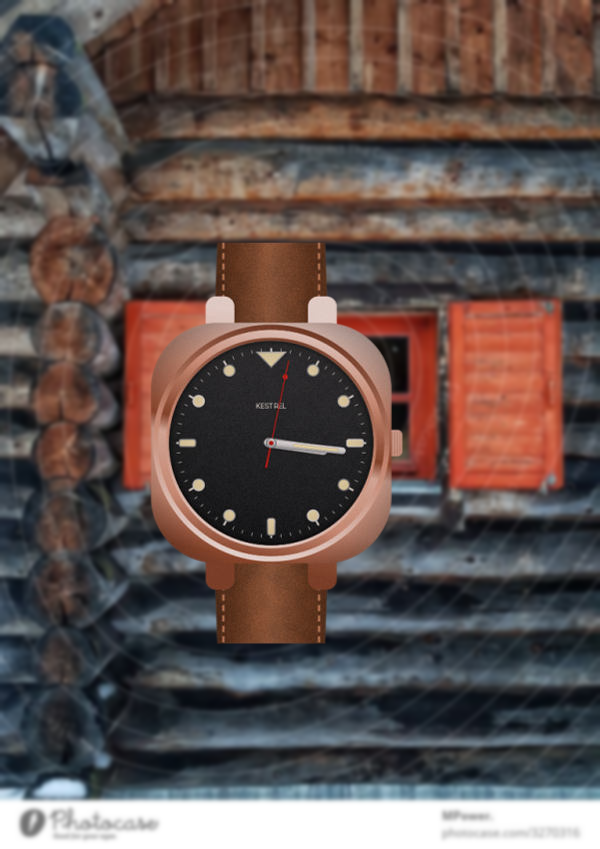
3:16:02
